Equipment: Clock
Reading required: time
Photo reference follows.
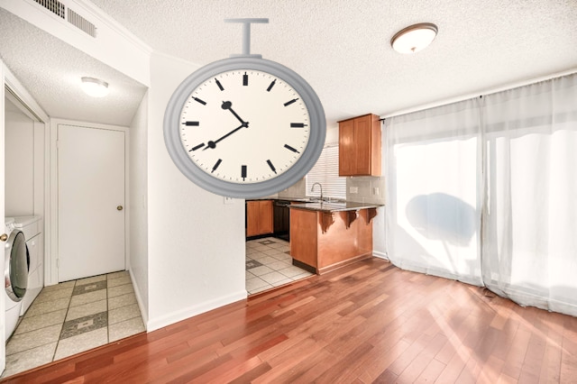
10:39
